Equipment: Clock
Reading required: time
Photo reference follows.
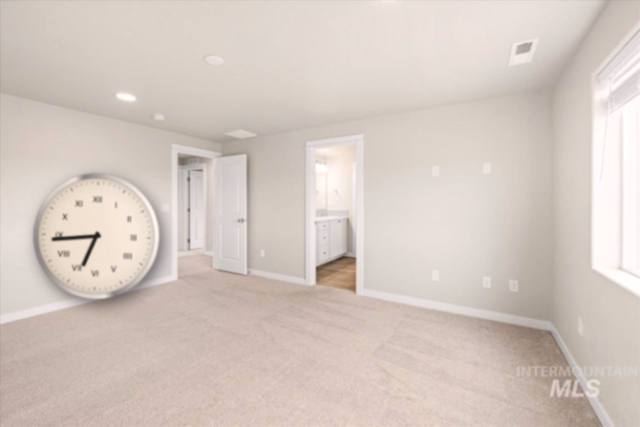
6:44
